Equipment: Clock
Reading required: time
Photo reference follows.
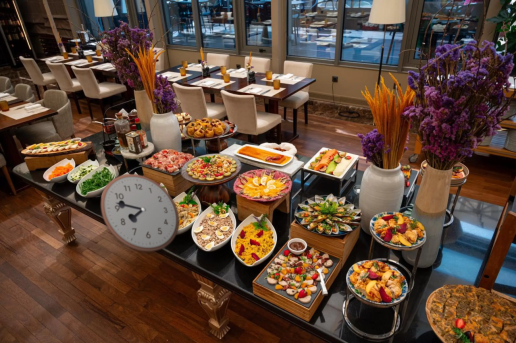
7:47
